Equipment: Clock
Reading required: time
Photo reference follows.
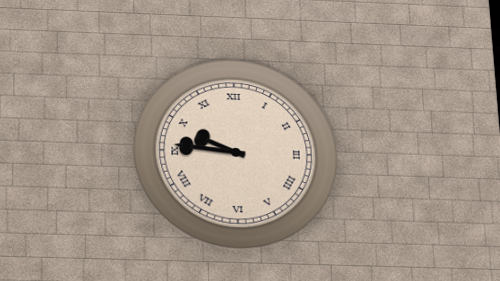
9:46
